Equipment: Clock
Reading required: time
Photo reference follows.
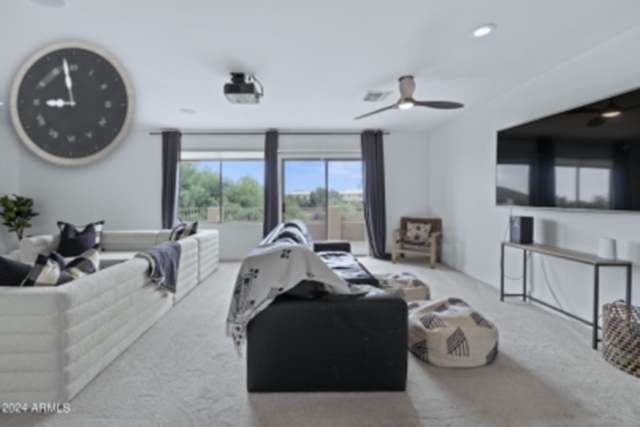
8:58
